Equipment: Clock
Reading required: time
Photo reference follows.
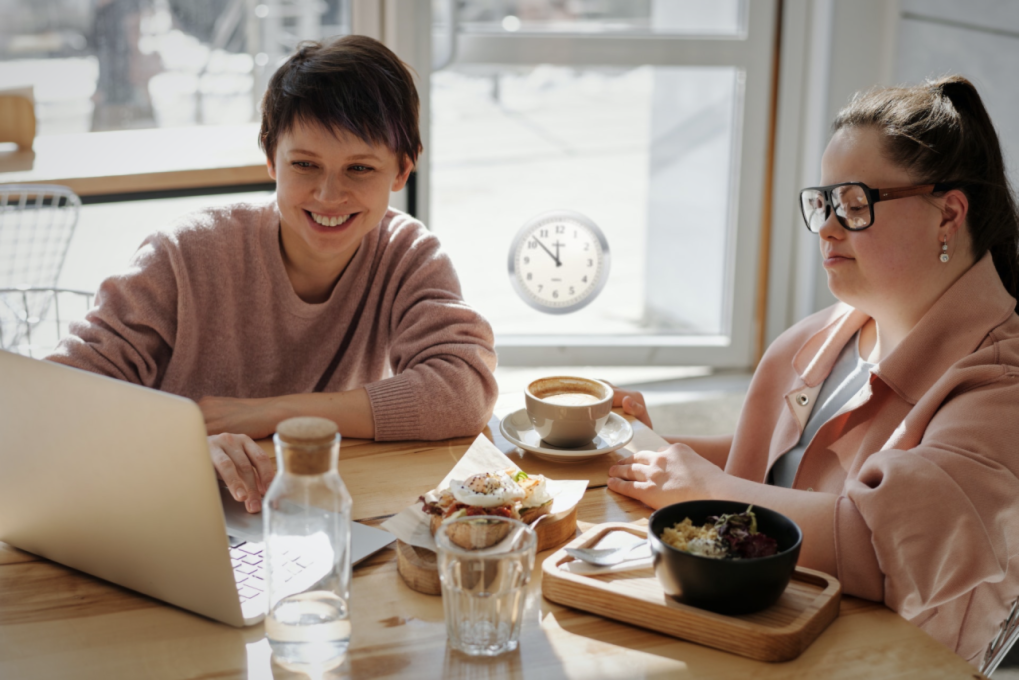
11:52
